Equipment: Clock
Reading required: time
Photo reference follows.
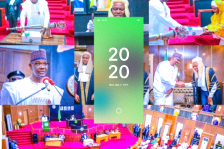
20:20
